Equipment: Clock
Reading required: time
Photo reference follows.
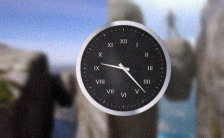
9:23
